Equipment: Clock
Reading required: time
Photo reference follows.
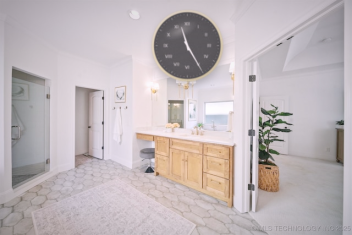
11:25
